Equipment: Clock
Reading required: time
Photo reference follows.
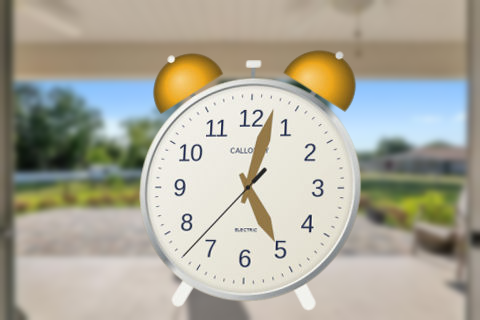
5:02:37
